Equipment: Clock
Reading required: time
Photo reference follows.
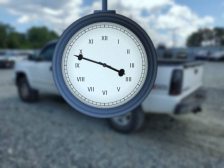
3:48
